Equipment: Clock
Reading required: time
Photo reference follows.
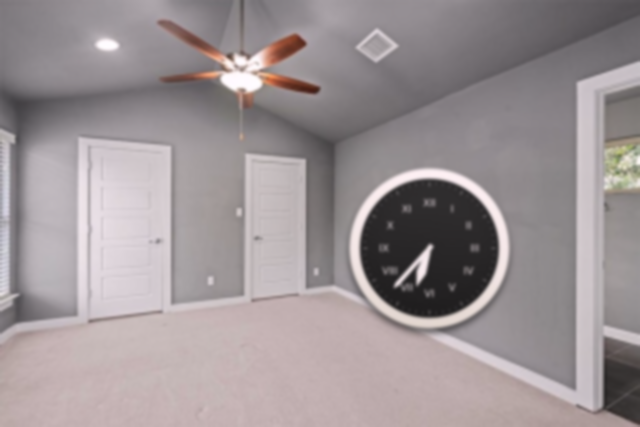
6:37
